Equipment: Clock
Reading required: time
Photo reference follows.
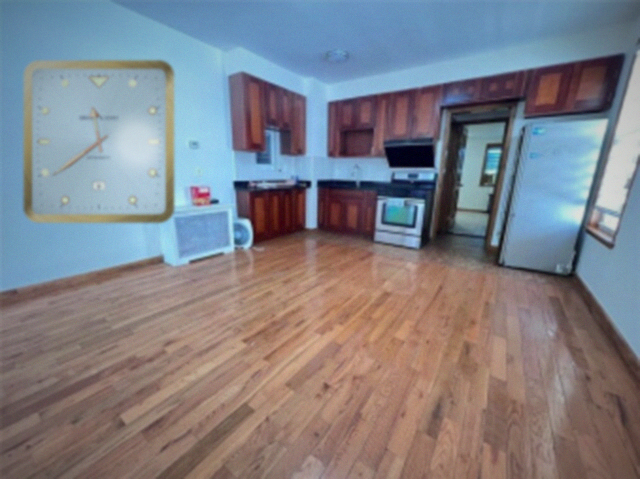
11:39
